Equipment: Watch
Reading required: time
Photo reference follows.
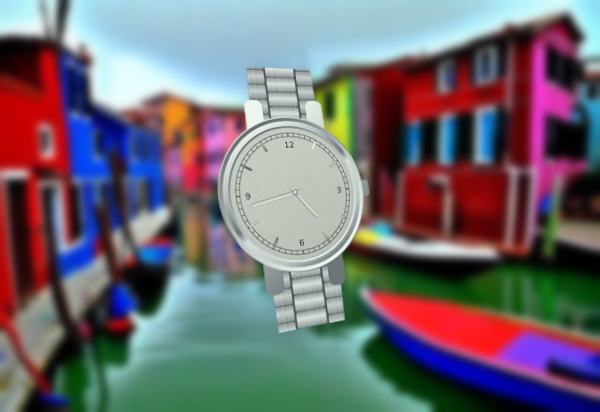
4:43
